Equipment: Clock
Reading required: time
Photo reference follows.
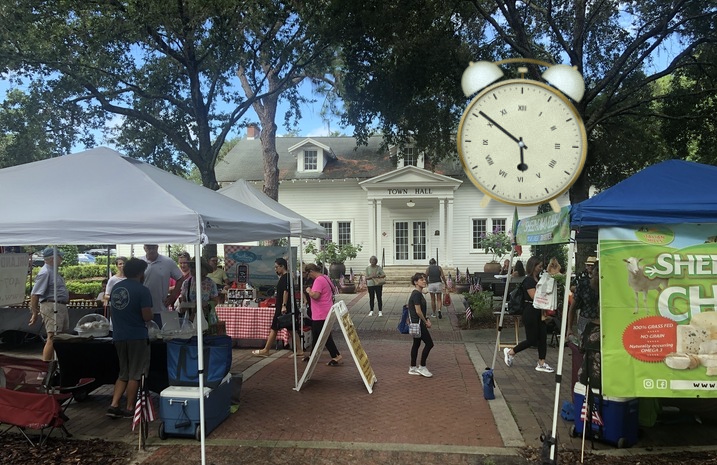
5:51
